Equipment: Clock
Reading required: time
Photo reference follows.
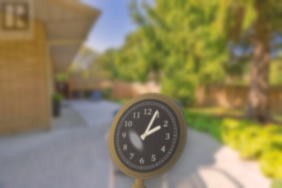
2:04
